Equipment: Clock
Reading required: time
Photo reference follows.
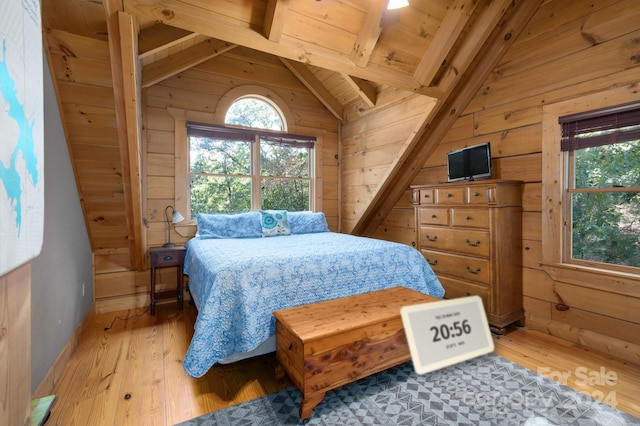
20:56
